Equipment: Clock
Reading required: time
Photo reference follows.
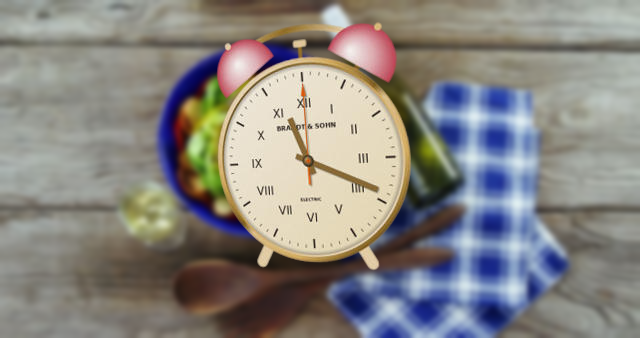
11:19:00
